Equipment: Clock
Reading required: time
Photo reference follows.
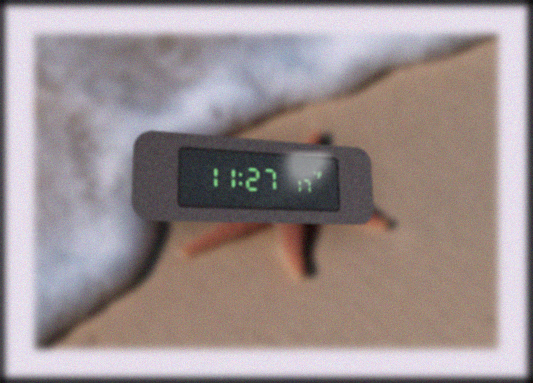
11:27
